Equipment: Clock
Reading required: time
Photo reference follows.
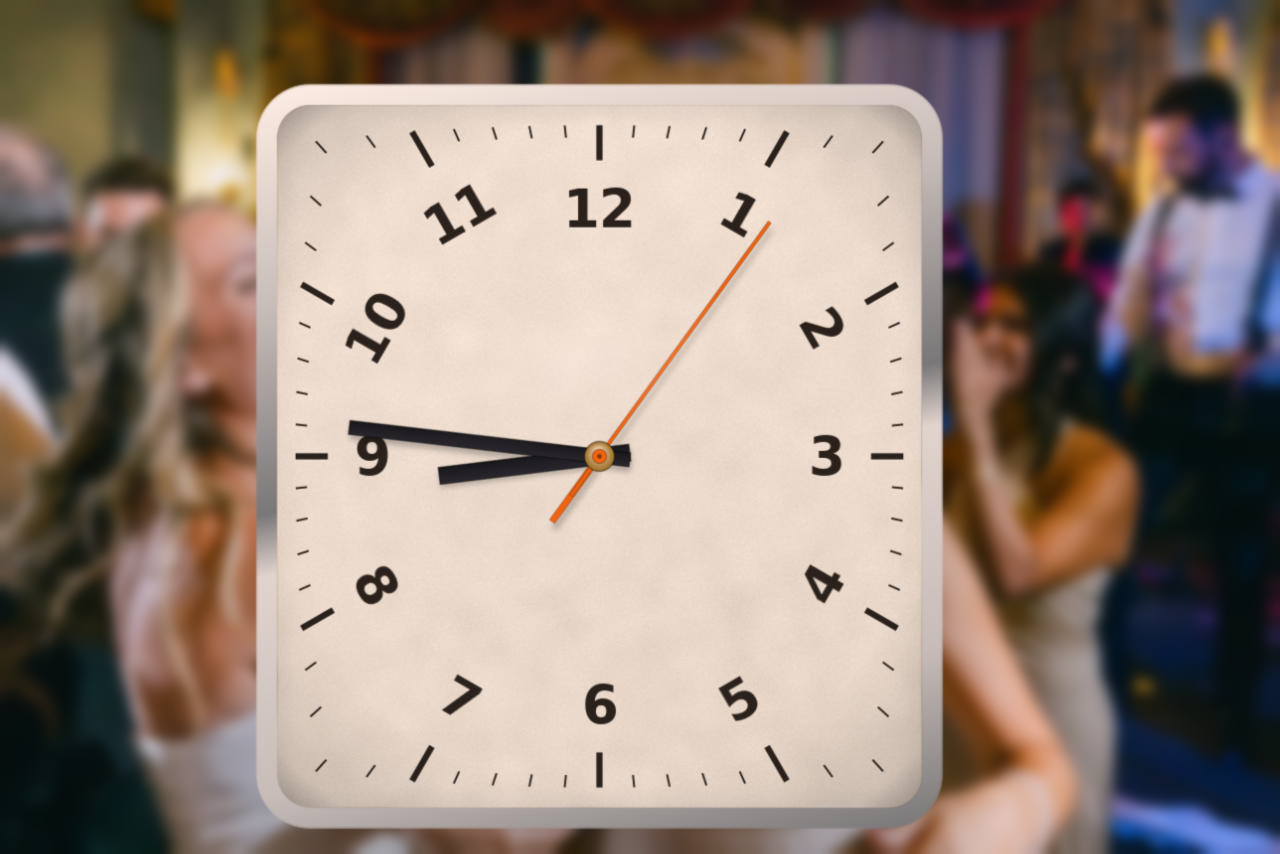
8:46:06
